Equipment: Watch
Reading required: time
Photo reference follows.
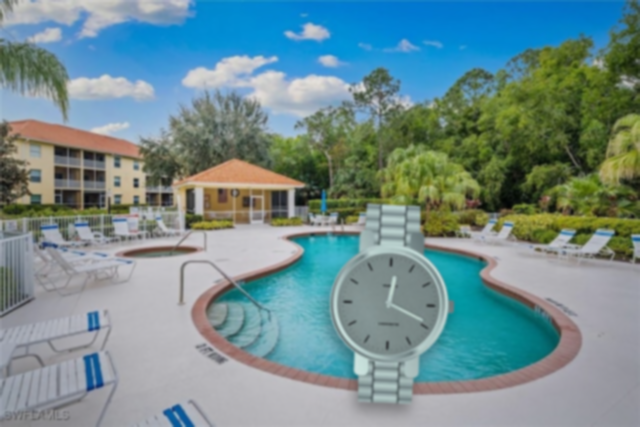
12:19
